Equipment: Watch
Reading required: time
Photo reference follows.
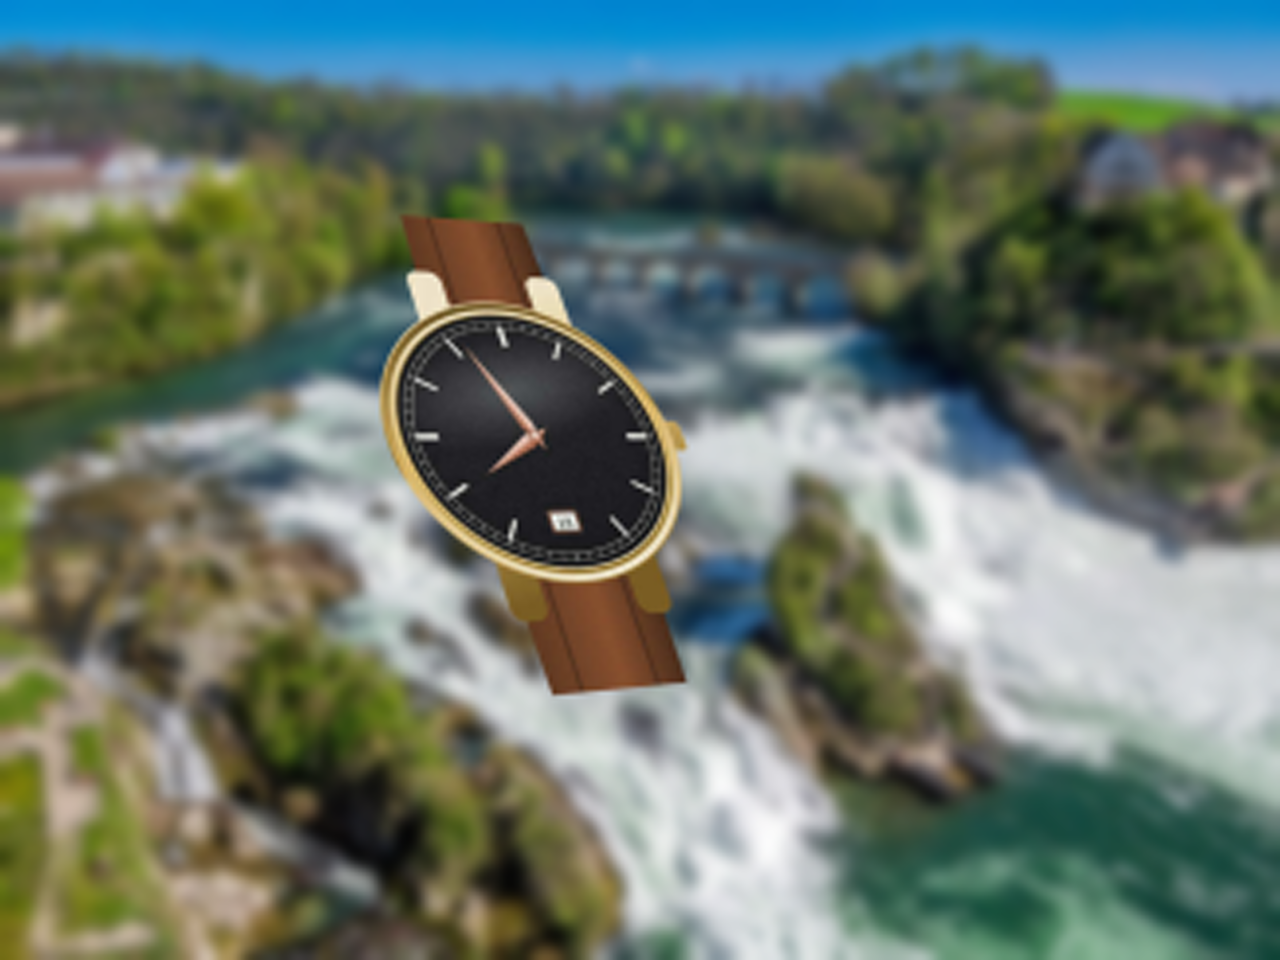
7:56
